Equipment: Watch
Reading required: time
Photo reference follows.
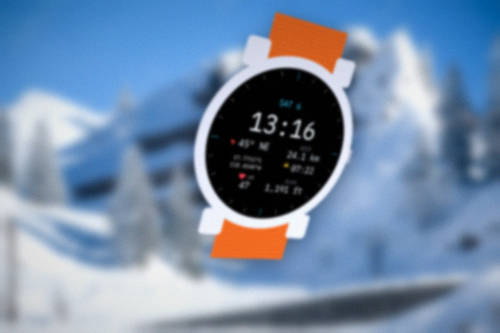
13:16
